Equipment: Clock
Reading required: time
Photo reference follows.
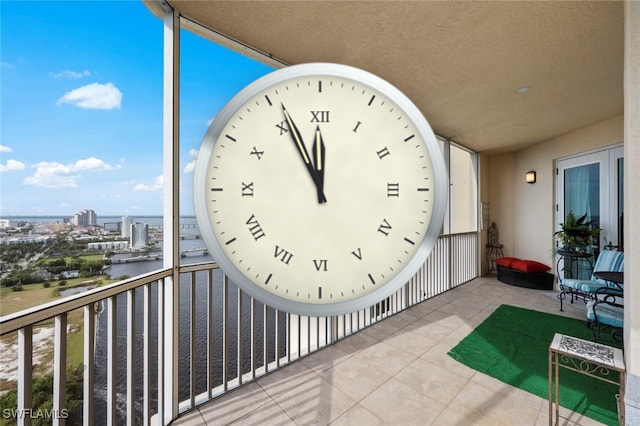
11:56
